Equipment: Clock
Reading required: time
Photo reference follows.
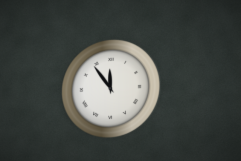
11:54
